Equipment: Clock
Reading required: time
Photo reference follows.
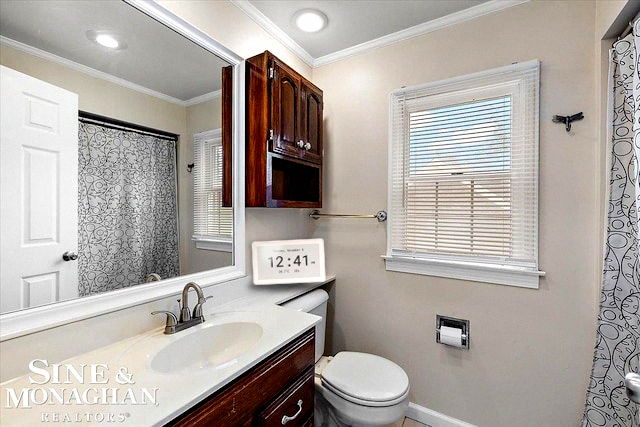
12:41
